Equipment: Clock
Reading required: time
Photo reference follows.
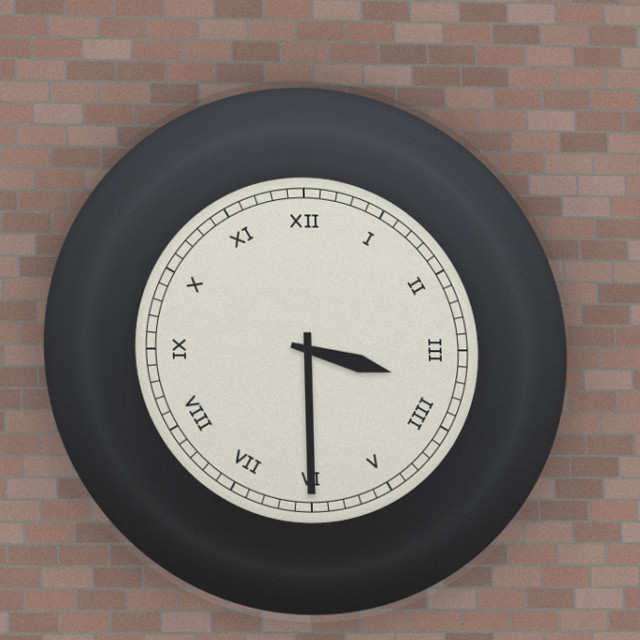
3:30
